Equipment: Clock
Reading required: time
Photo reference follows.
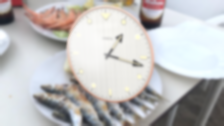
1:17
